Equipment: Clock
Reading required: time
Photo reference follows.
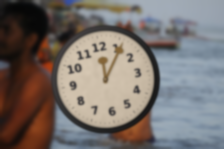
12:06
